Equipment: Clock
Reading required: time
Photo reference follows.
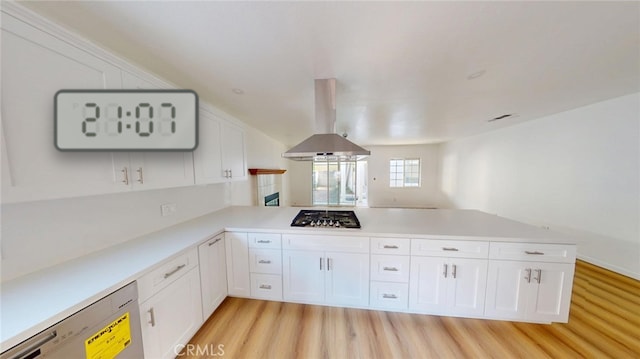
21:07
